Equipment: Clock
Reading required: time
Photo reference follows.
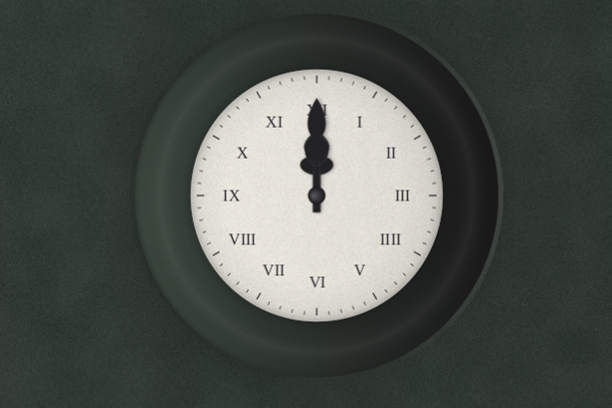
12:00
